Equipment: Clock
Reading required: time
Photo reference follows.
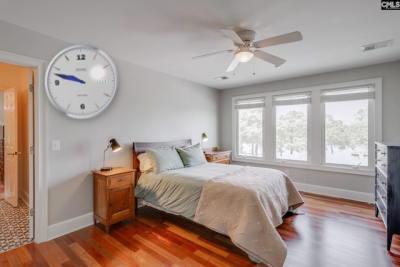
9:48
